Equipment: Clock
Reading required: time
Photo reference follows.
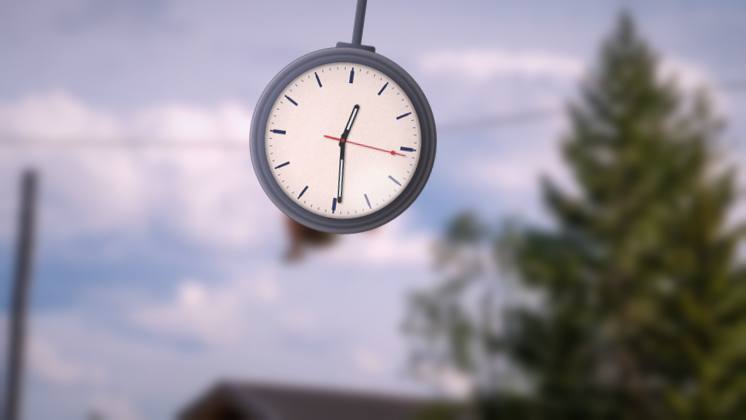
12:29:16
